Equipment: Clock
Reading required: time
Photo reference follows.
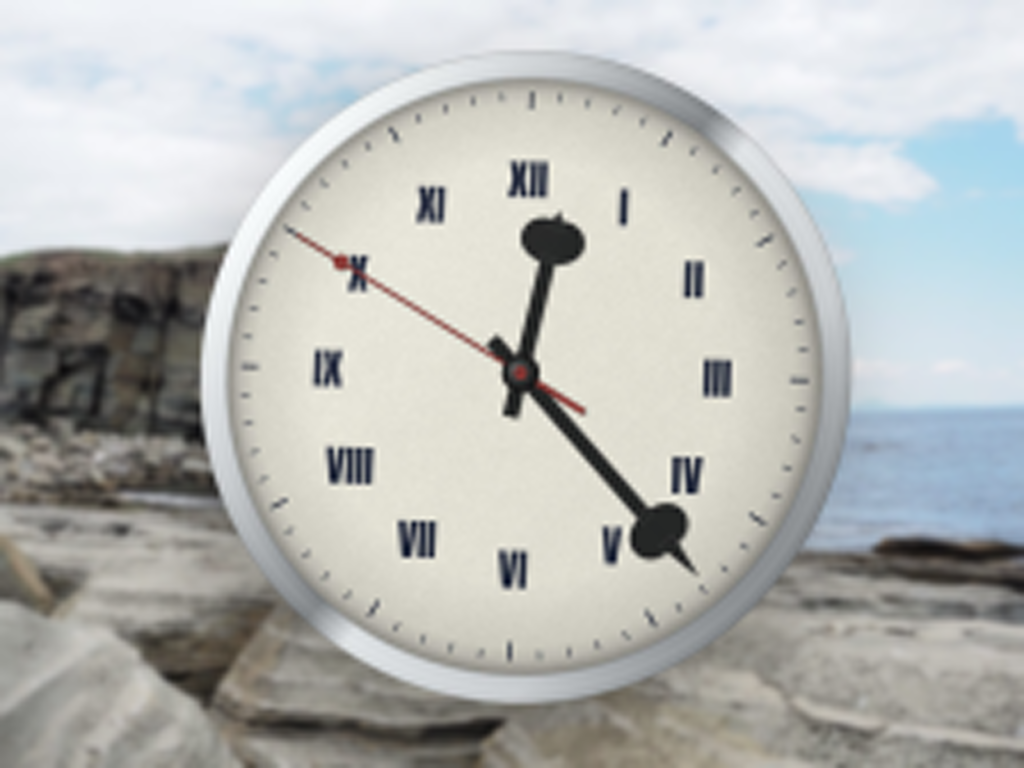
12:22:50
